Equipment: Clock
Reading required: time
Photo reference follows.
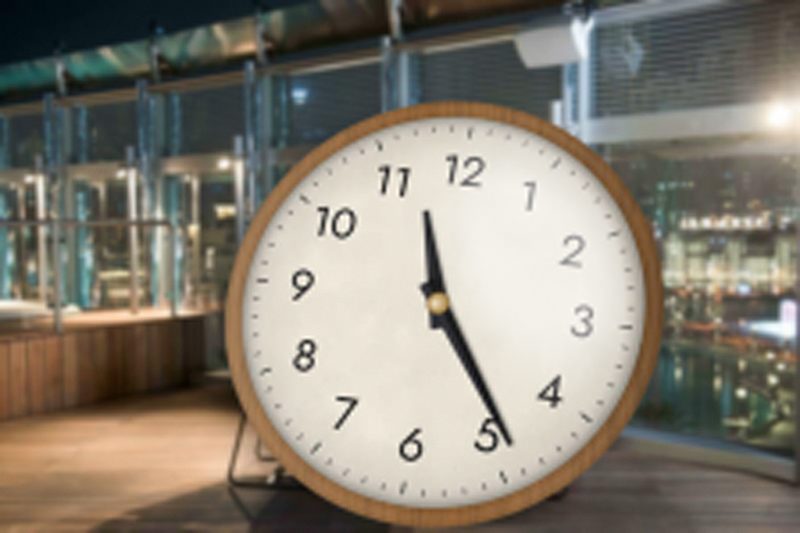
11:24
